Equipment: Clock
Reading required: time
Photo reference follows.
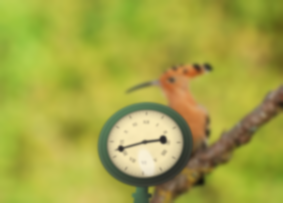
2:42
